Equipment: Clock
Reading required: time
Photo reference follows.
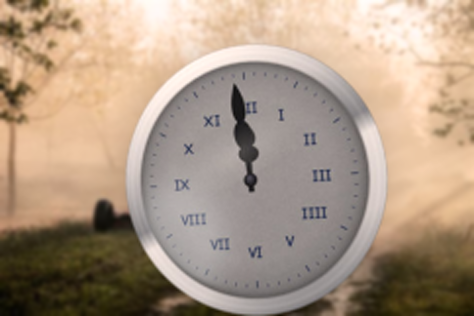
11:59
